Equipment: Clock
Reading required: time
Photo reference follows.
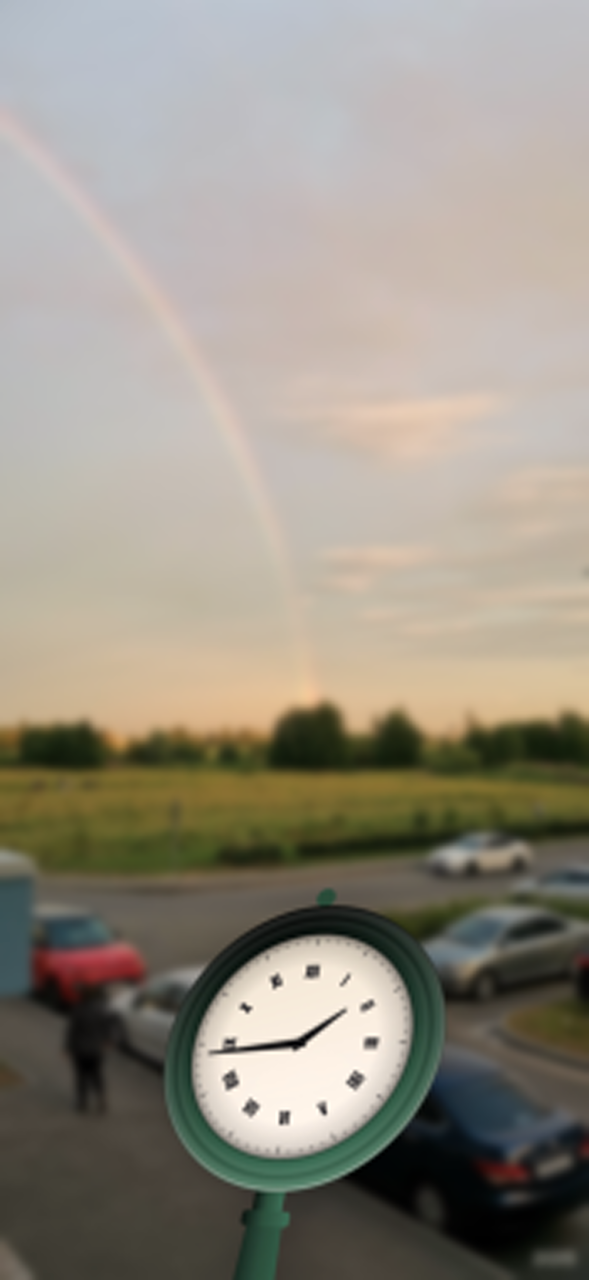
1:44
